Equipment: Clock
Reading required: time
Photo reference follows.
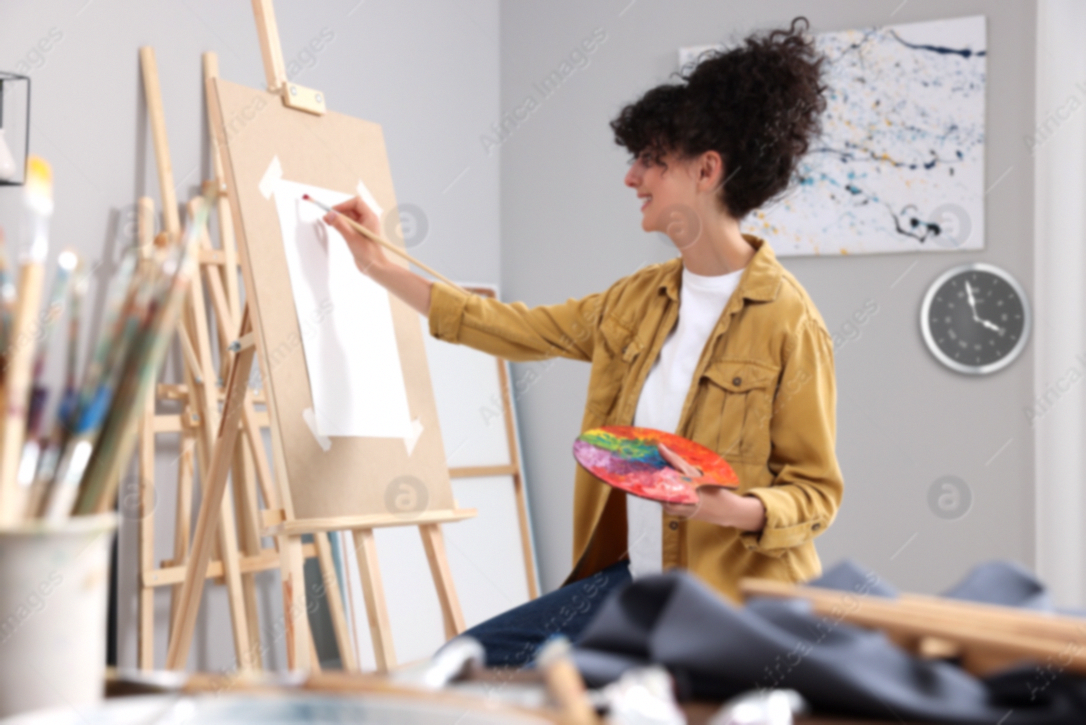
3:58
